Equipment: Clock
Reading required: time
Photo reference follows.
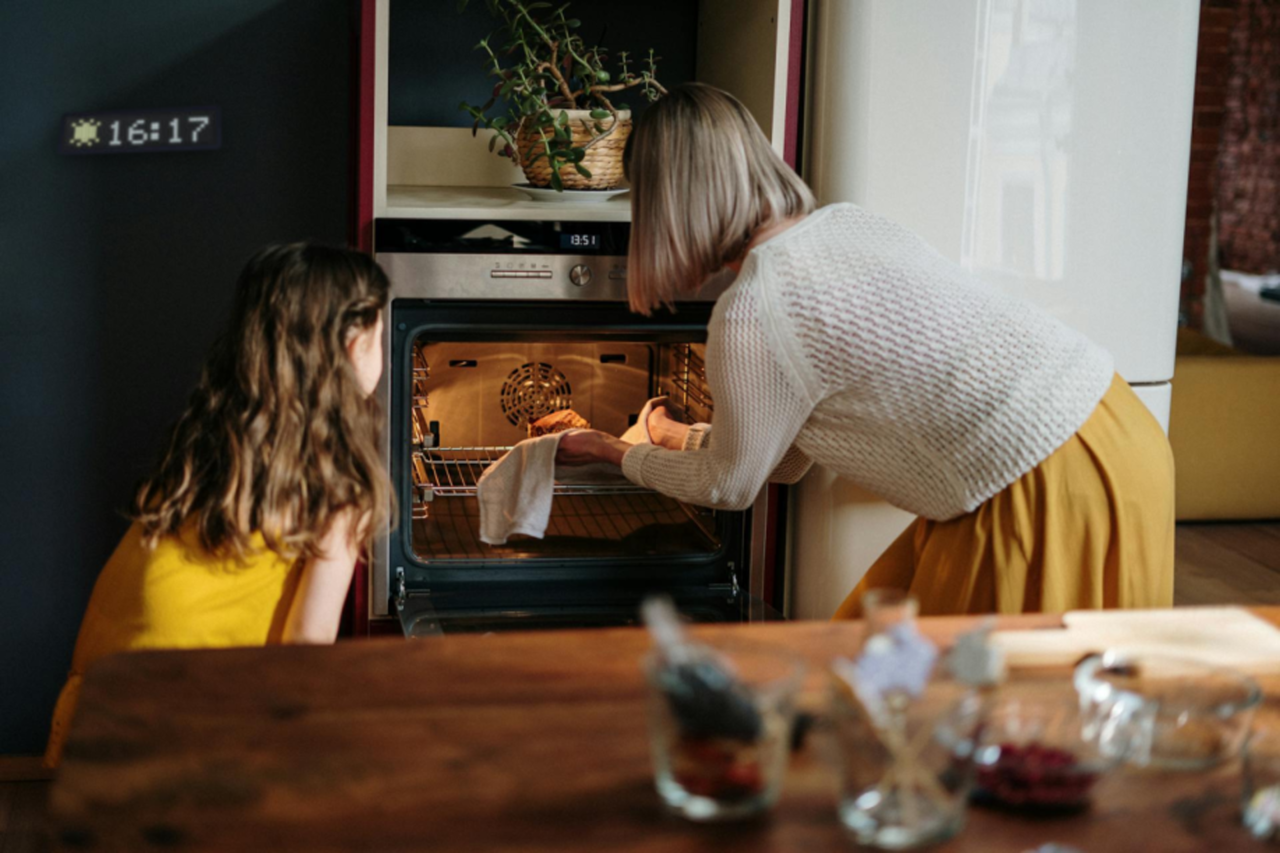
16:17
